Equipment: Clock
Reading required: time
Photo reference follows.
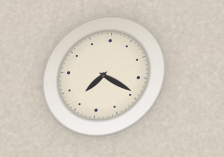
7:19
